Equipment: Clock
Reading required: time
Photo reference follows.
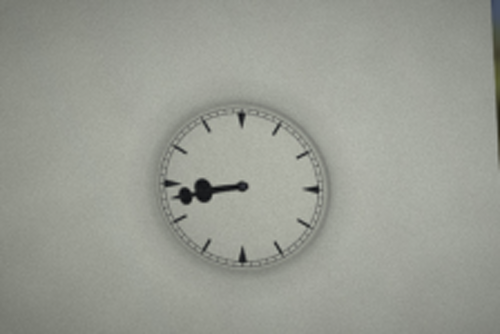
8:43
